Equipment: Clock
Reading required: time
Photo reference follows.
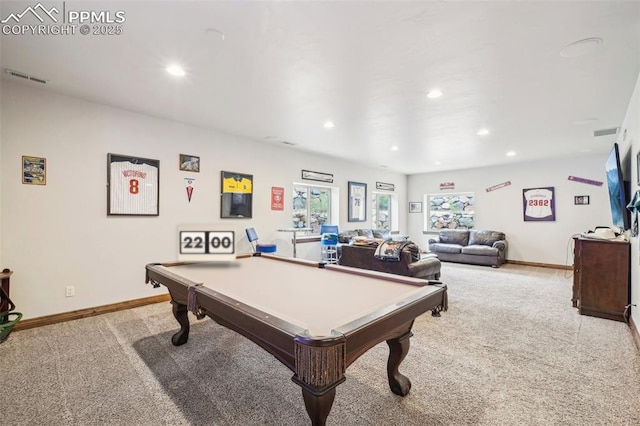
22:00
